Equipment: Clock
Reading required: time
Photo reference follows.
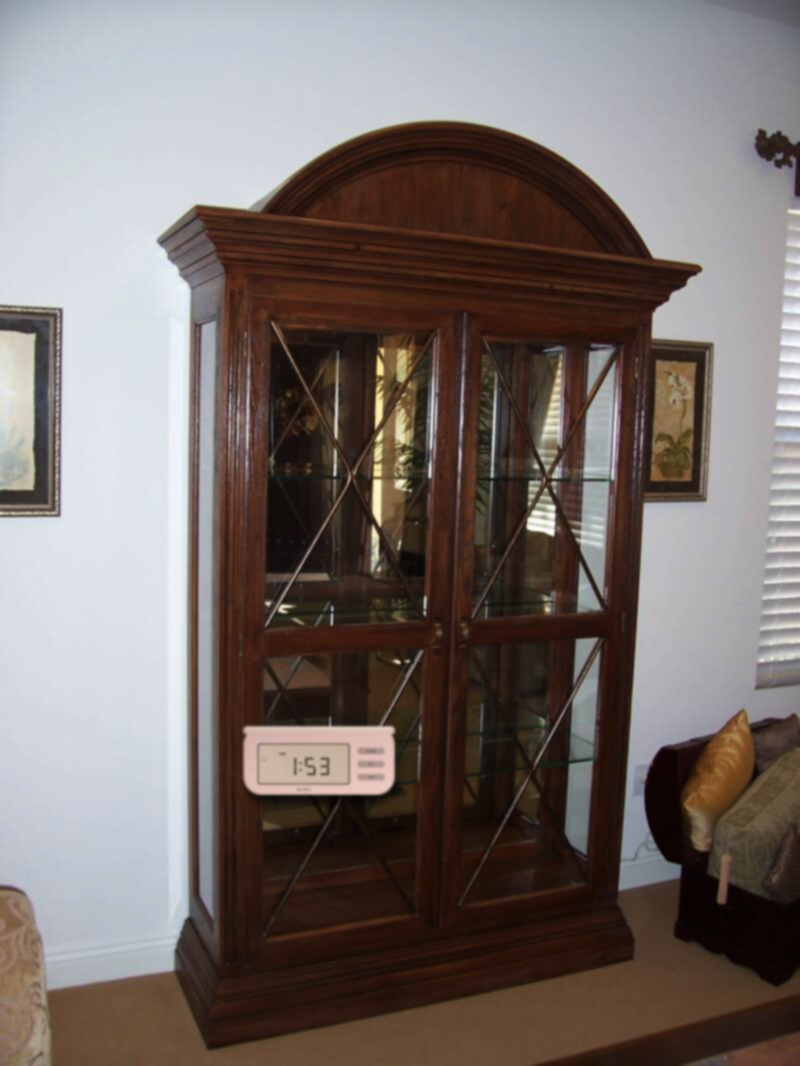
1:53
